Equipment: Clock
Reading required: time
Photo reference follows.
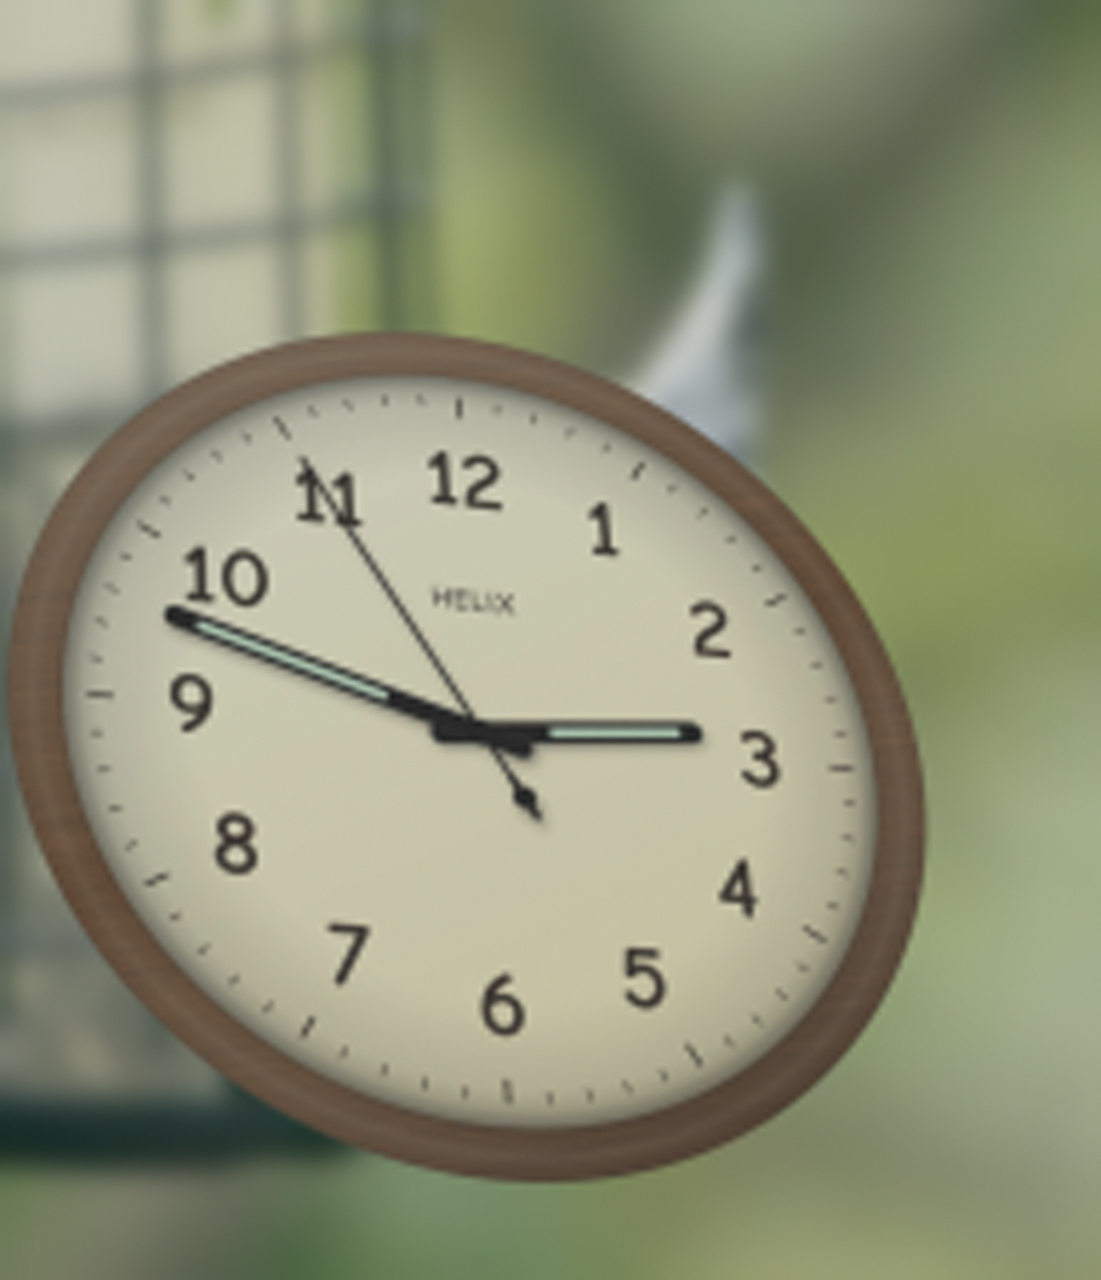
2:47:55
